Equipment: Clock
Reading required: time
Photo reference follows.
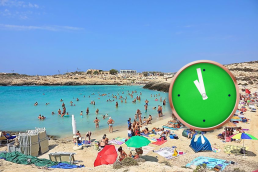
10:58
